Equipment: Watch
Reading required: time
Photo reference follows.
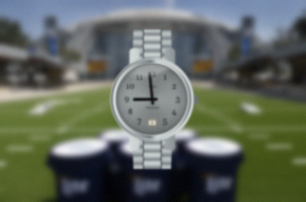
8:59
